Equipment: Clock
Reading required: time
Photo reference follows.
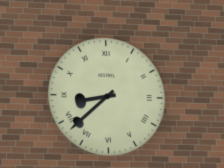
8:38
